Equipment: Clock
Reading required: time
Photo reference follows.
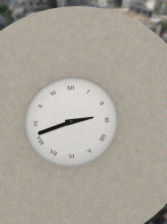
2:42
